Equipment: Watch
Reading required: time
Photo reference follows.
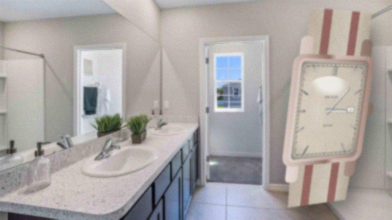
3:07
